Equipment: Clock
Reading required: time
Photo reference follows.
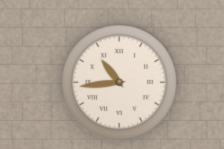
10:44
